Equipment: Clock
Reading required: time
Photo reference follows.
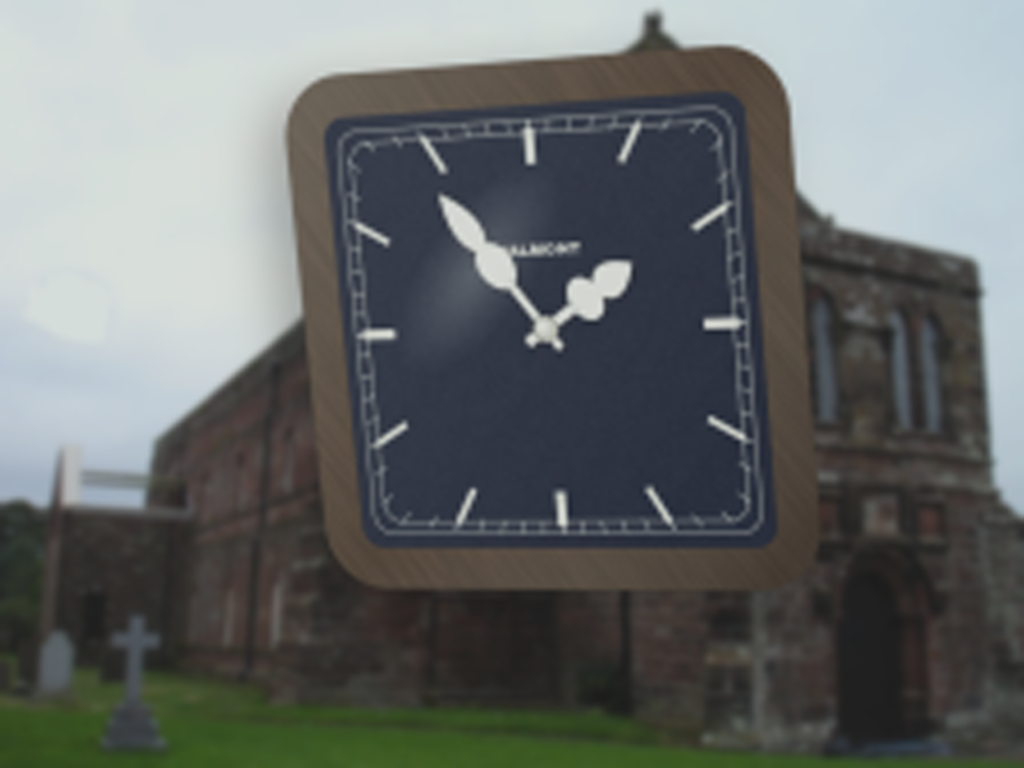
1:54
